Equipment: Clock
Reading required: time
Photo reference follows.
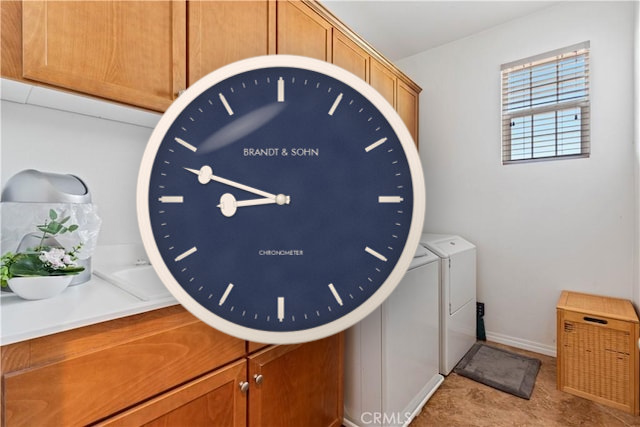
8:48
